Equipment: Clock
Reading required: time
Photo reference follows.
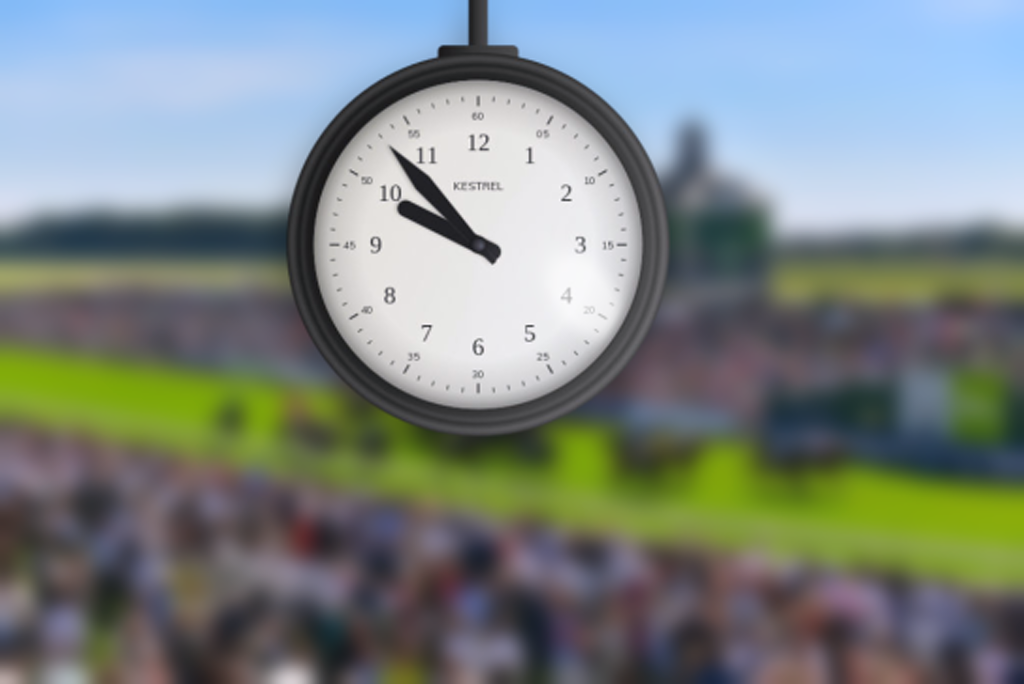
9:53
